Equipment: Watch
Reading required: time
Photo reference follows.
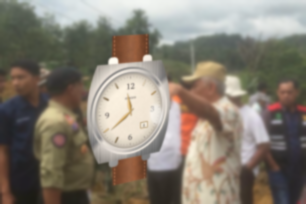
11:39
